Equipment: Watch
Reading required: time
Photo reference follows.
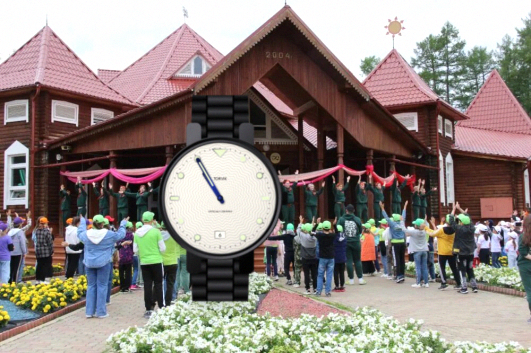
10:55
